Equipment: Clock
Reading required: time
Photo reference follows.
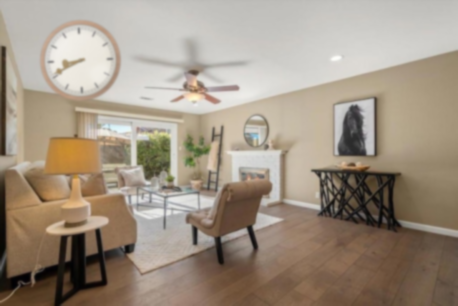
8:41
